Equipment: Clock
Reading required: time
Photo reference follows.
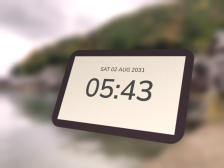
5:43
